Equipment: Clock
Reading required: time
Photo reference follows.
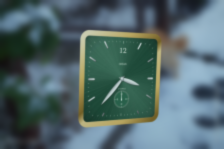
3:37
